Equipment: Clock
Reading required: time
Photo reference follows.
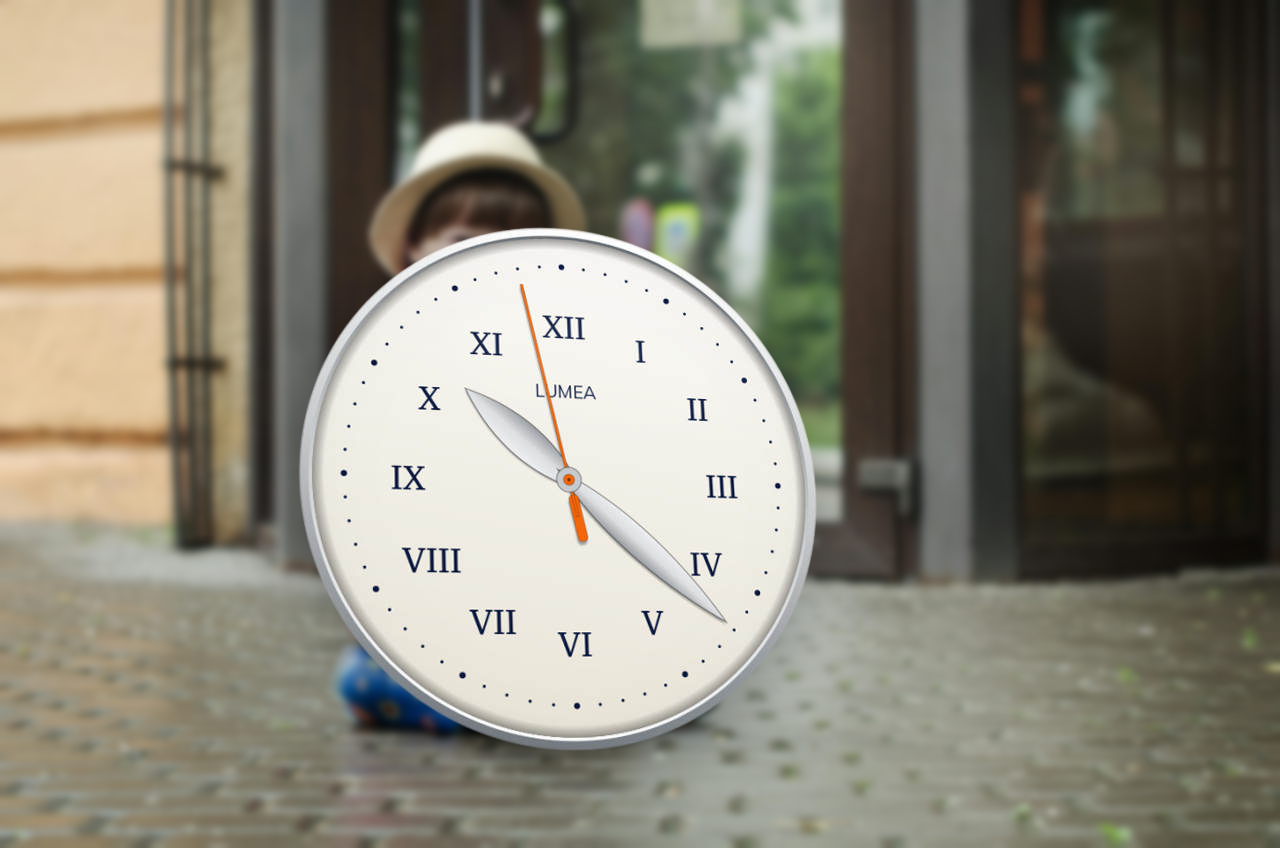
10:21:58
